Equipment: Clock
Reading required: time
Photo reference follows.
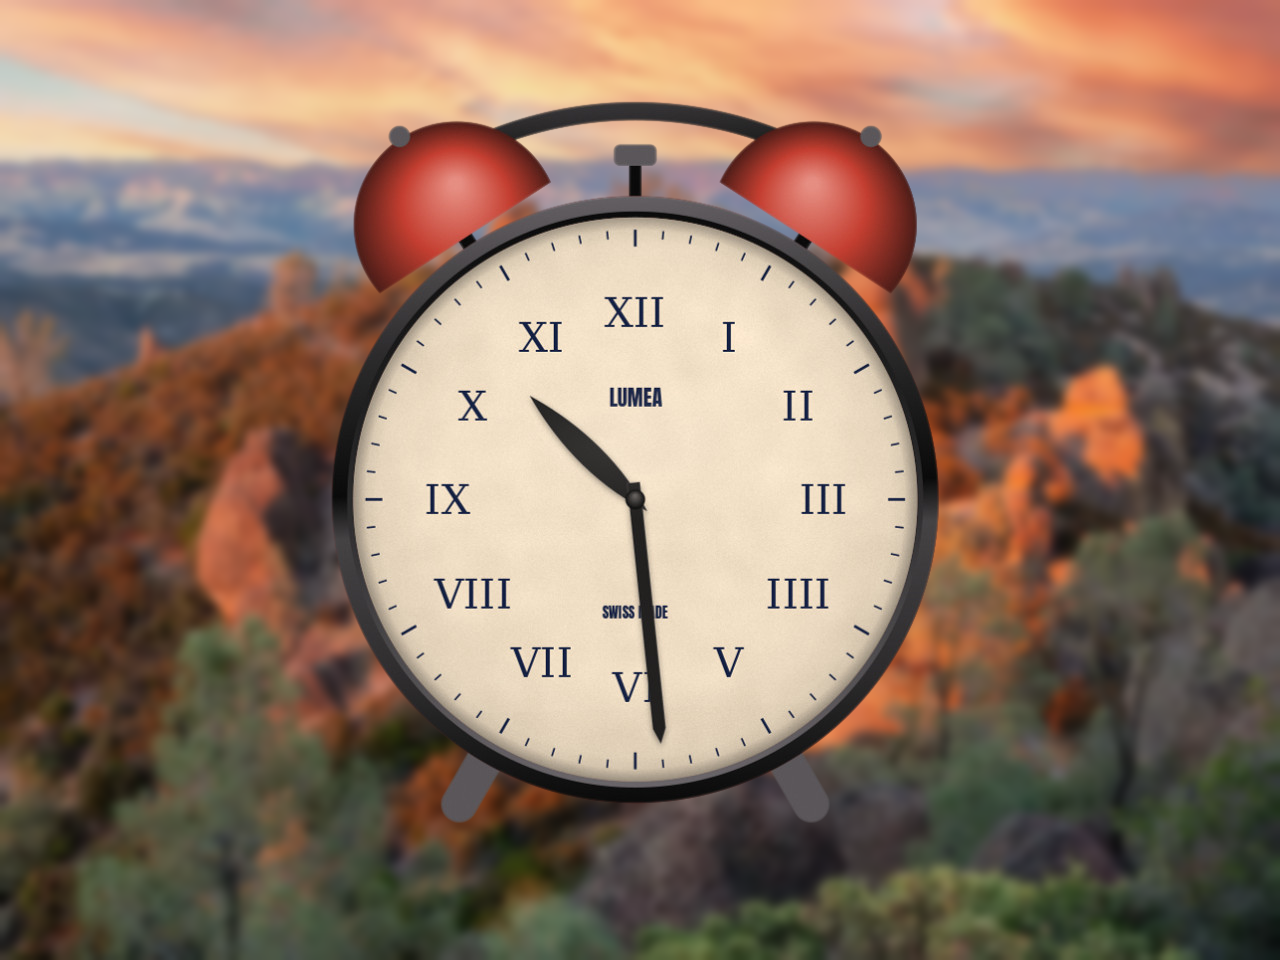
10:29
